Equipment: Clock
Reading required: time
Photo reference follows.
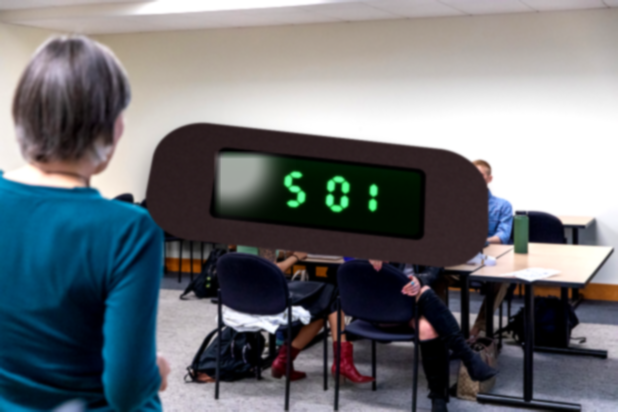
5:01
